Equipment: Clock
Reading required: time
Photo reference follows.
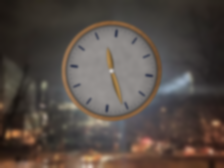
11:26
